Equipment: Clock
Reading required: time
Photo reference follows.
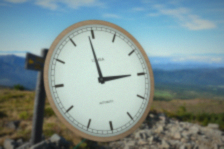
2:59
